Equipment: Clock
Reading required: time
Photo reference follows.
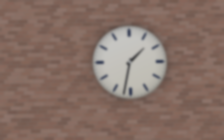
1:32
